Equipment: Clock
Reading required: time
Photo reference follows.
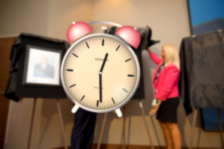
12:29
